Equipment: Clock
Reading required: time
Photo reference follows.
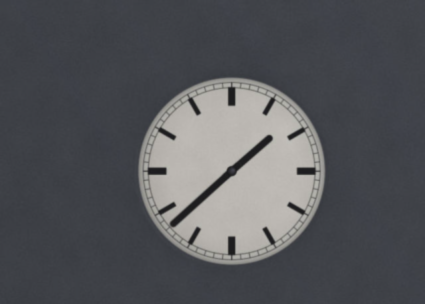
1:38
